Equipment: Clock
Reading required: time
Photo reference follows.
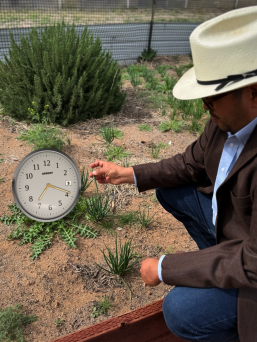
7:19
